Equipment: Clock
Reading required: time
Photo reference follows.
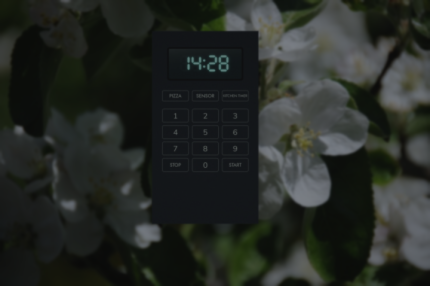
14:28
